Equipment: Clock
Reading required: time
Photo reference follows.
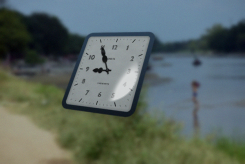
8:55
